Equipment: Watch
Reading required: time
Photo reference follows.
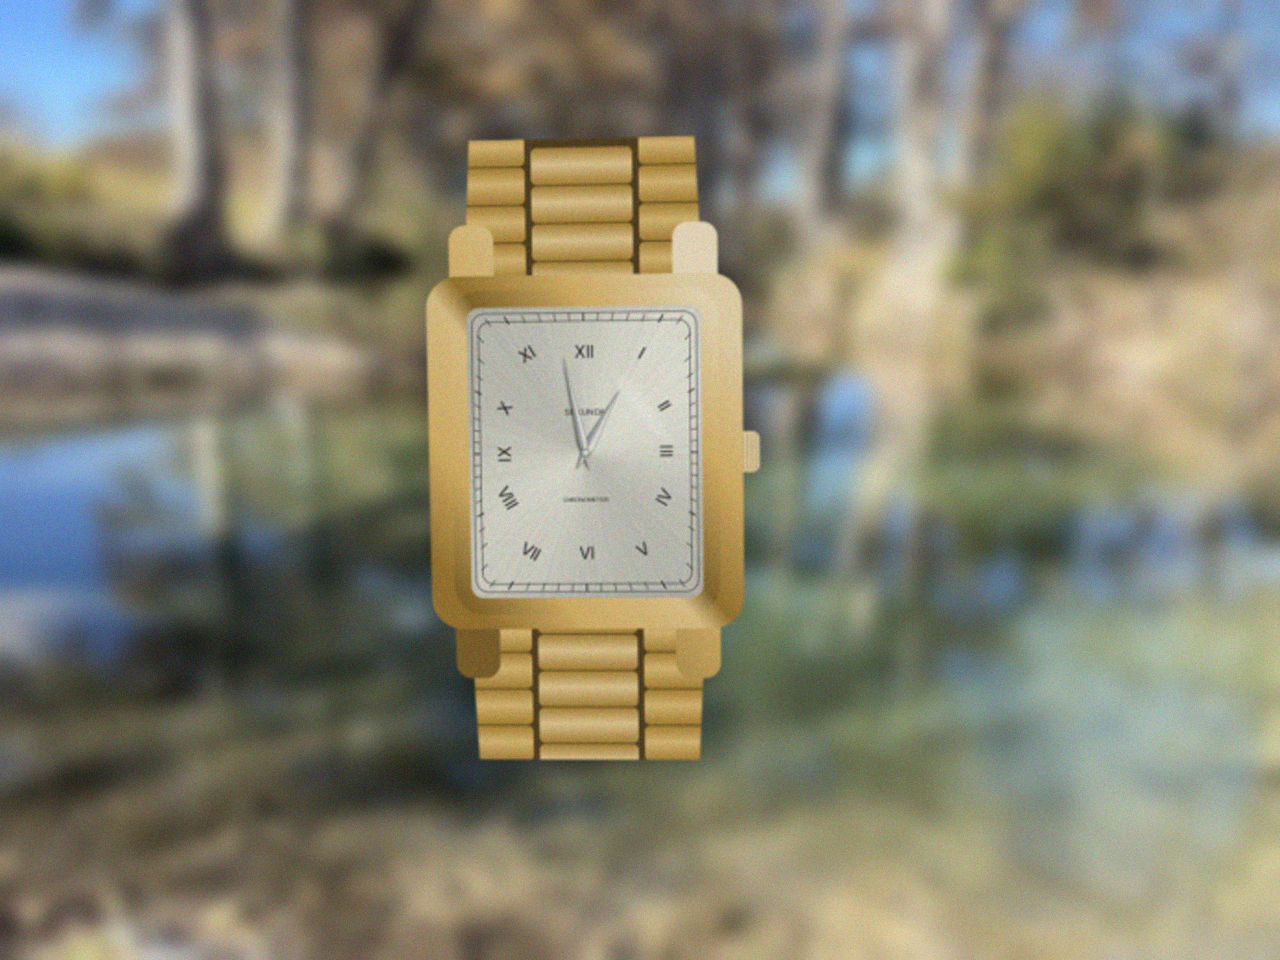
12:58
